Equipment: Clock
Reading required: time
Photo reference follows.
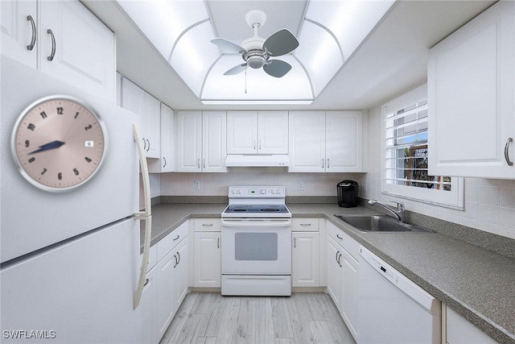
8:42
